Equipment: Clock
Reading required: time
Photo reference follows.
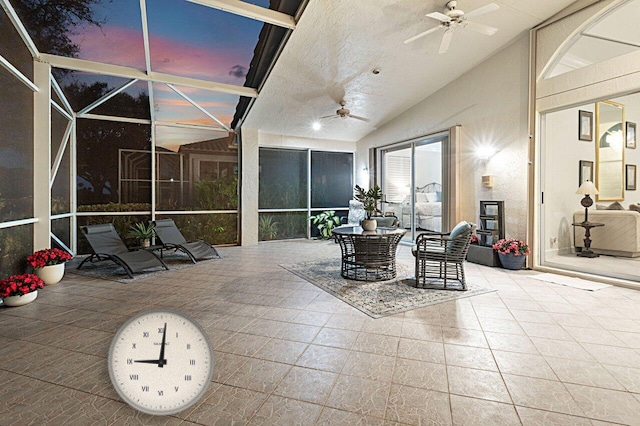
9:01
